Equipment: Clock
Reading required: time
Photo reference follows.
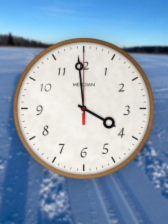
3:59:00
